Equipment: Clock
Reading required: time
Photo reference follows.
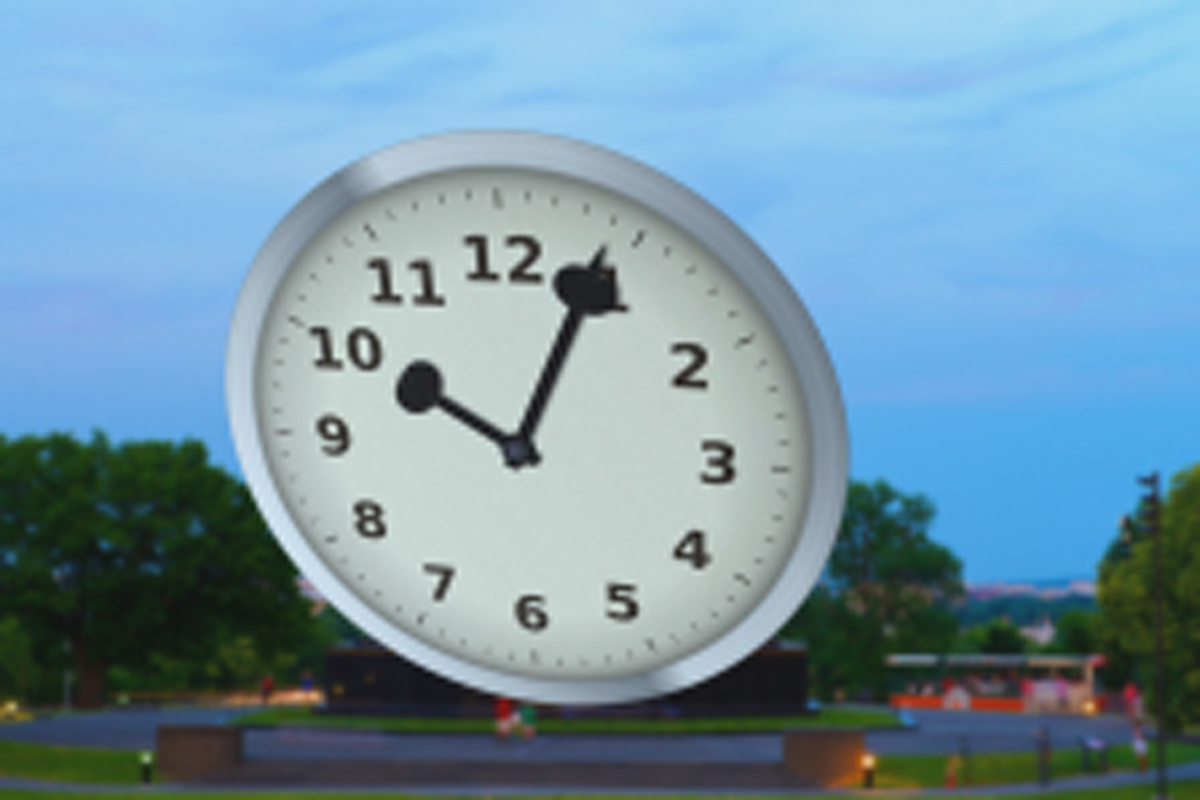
10:04
